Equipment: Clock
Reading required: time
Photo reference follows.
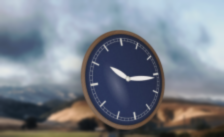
10:16
